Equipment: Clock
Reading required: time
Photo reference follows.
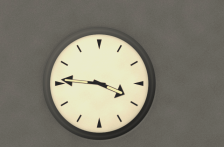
3:46
